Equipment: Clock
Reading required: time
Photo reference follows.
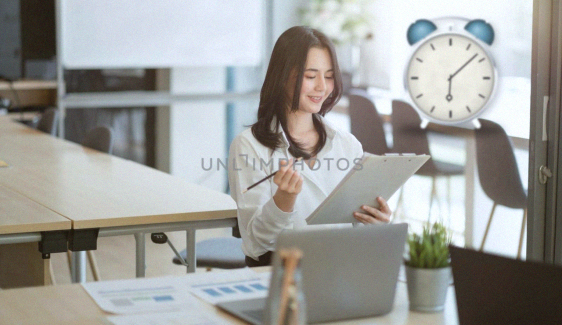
6:08
